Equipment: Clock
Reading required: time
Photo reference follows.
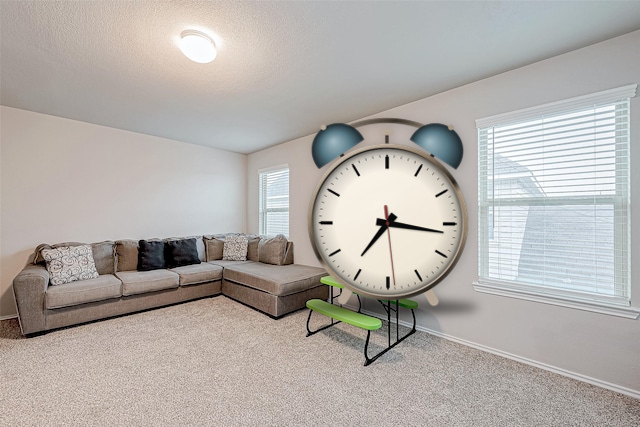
7:16:29
